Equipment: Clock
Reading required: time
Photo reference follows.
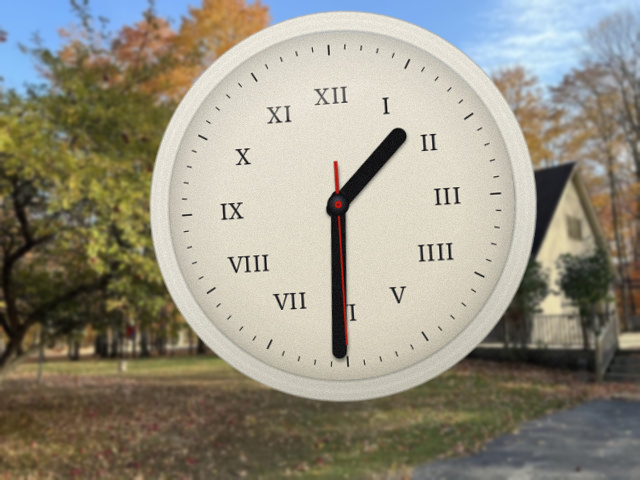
1:30:30
